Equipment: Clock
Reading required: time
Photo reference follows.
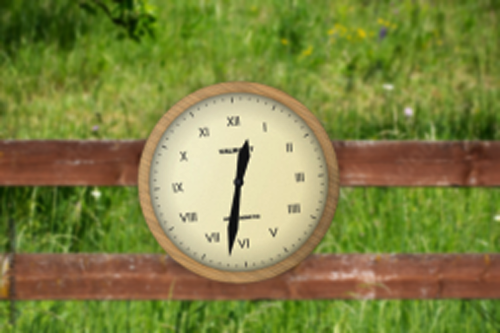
12:32
